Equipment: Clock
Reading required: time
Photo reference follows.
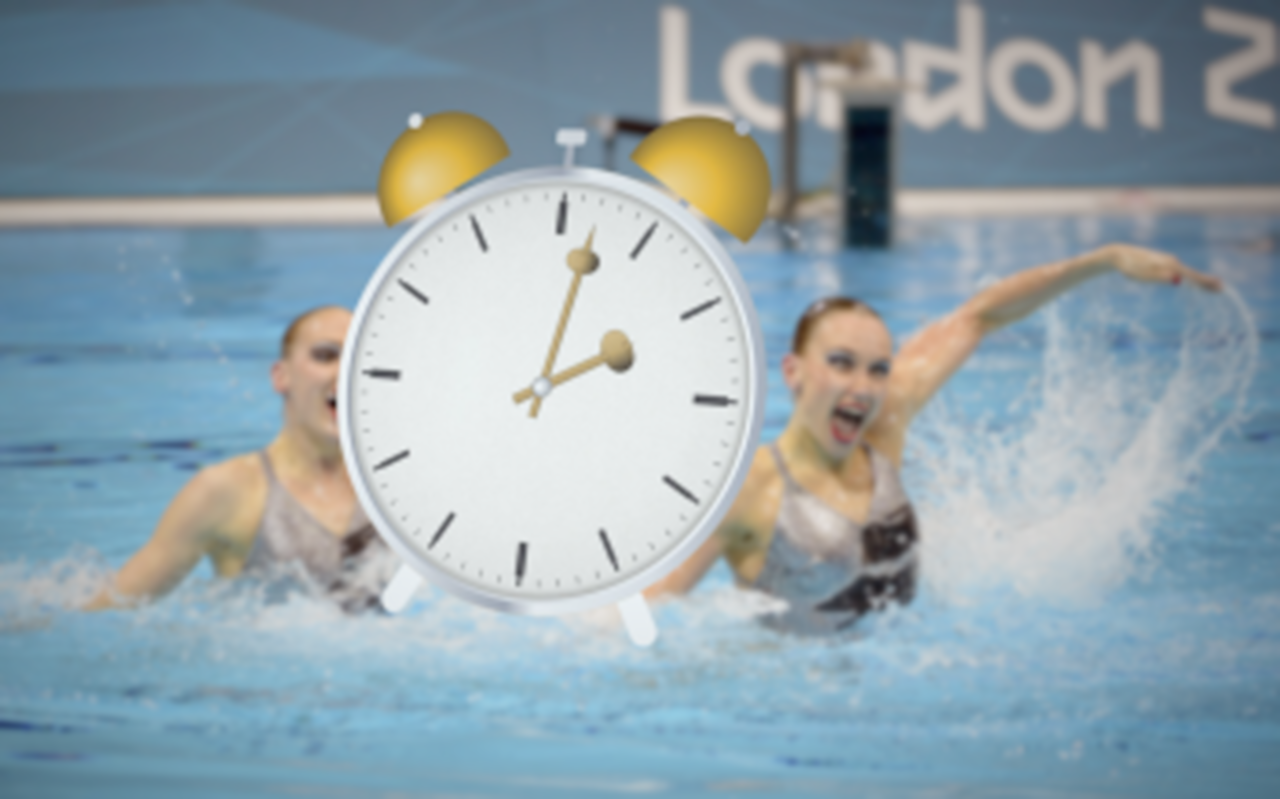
2:02
